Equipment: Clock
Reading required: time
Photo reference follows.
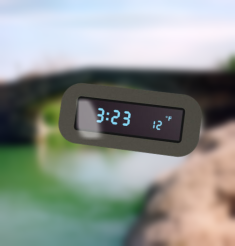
3:23
